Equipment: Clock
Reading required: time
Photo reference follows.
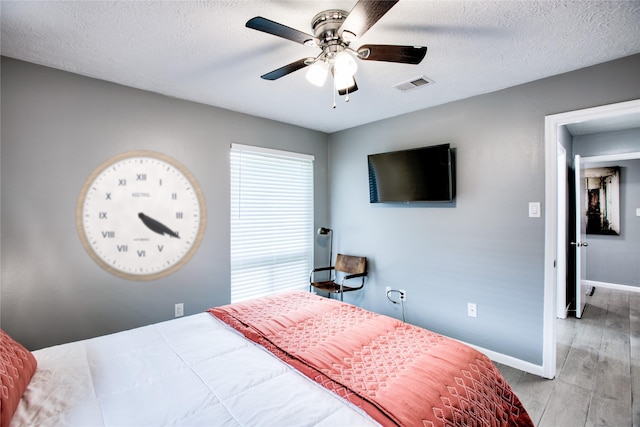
4:20
